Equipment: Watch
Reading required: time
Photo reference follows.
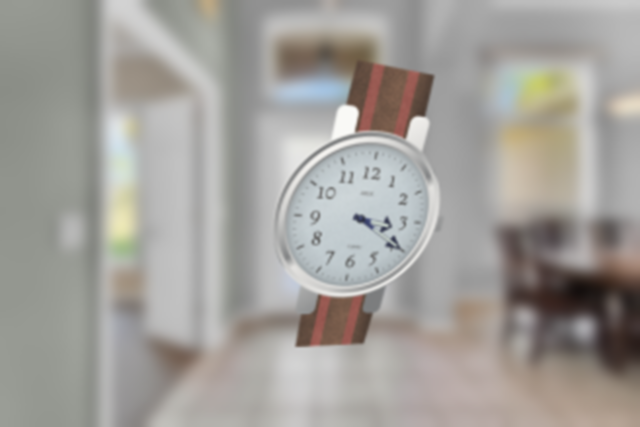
3:20
